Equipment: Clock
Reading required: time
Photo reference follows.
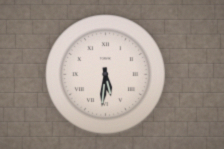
5:31
